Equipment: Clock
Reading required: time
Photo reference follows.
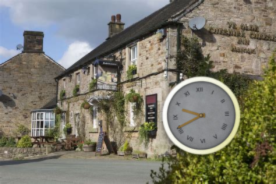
9:41
